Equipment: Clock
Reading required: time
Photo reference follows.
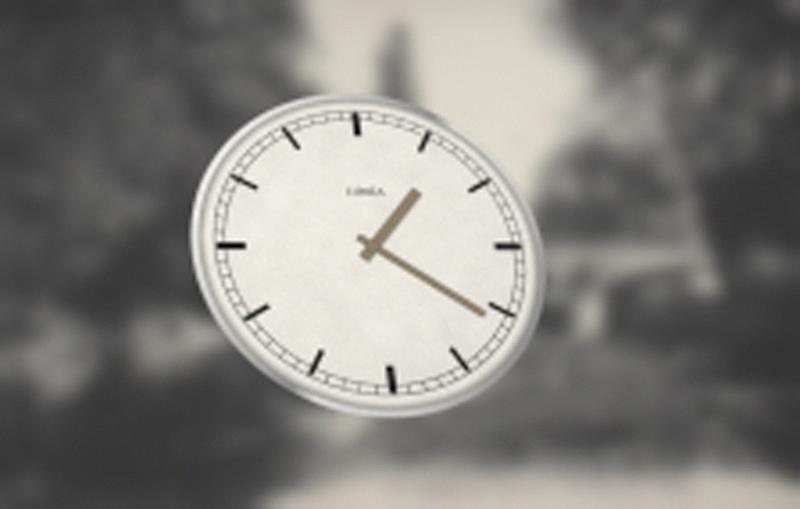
1:21
